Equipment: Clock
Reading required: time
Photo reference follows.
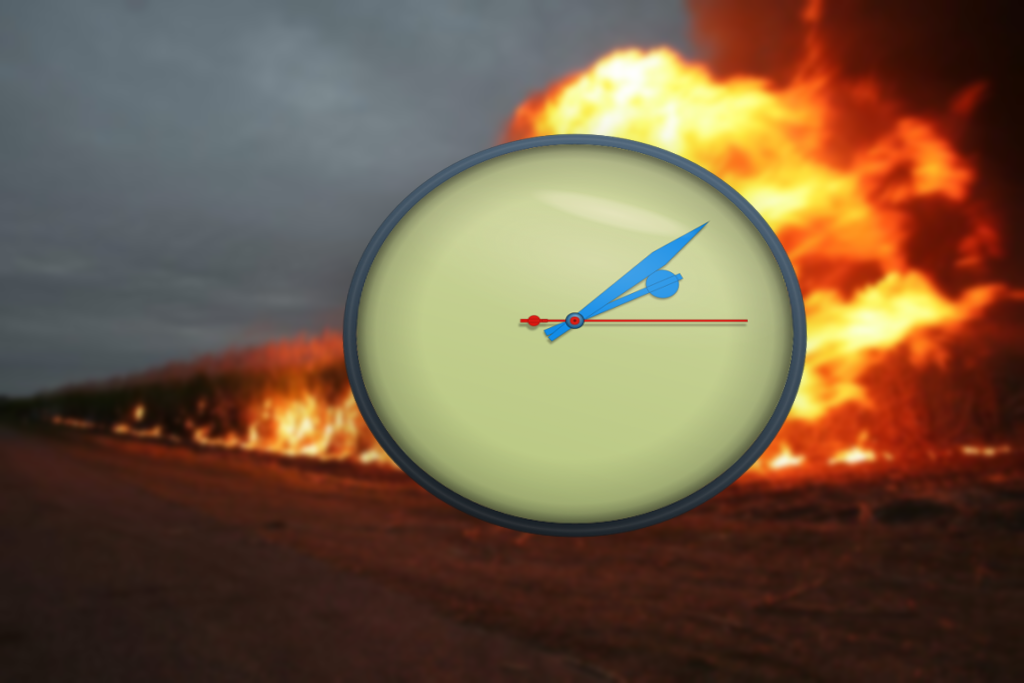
2:08:15
